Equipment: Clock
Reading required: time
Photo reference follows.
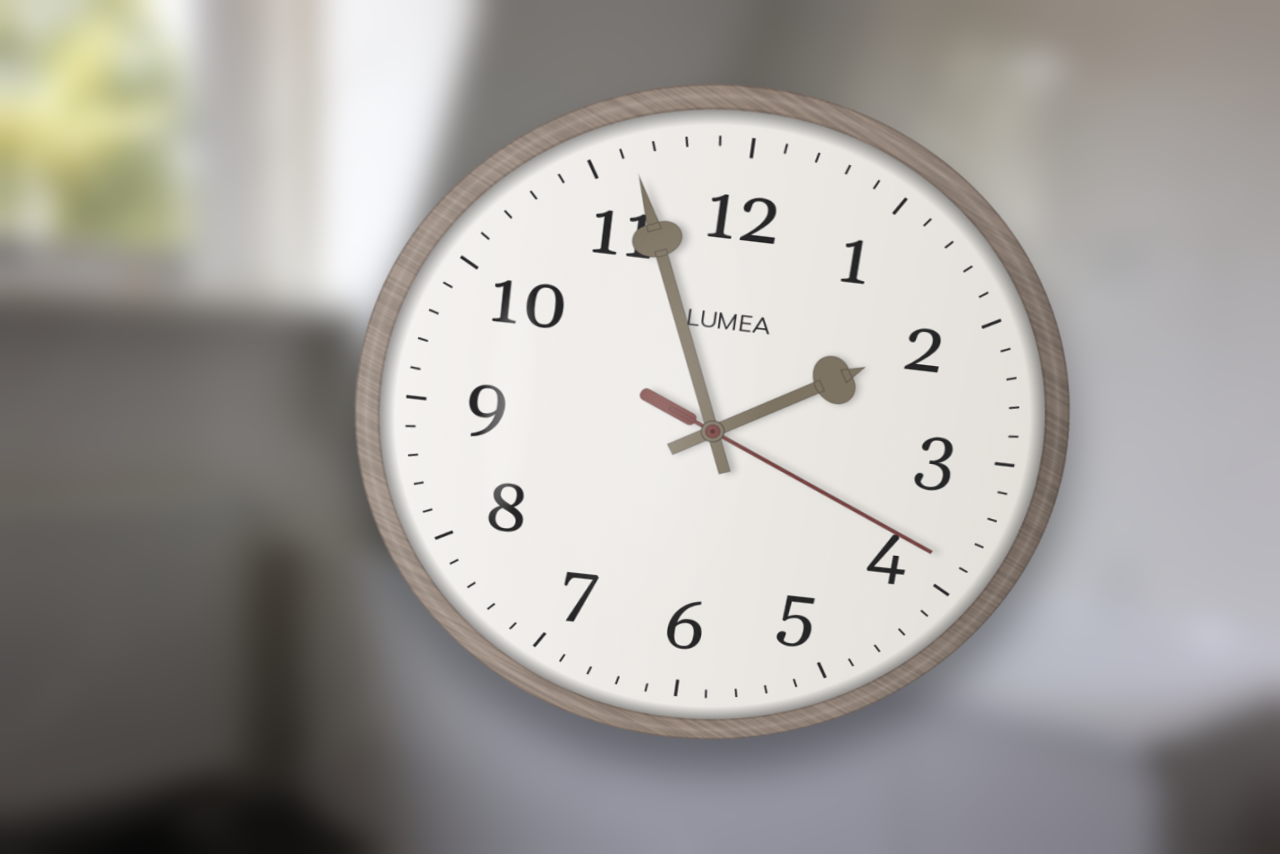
1:56:19
